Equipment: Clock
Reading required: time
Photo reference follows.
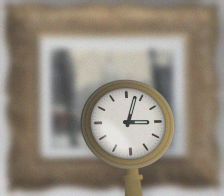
3:03
